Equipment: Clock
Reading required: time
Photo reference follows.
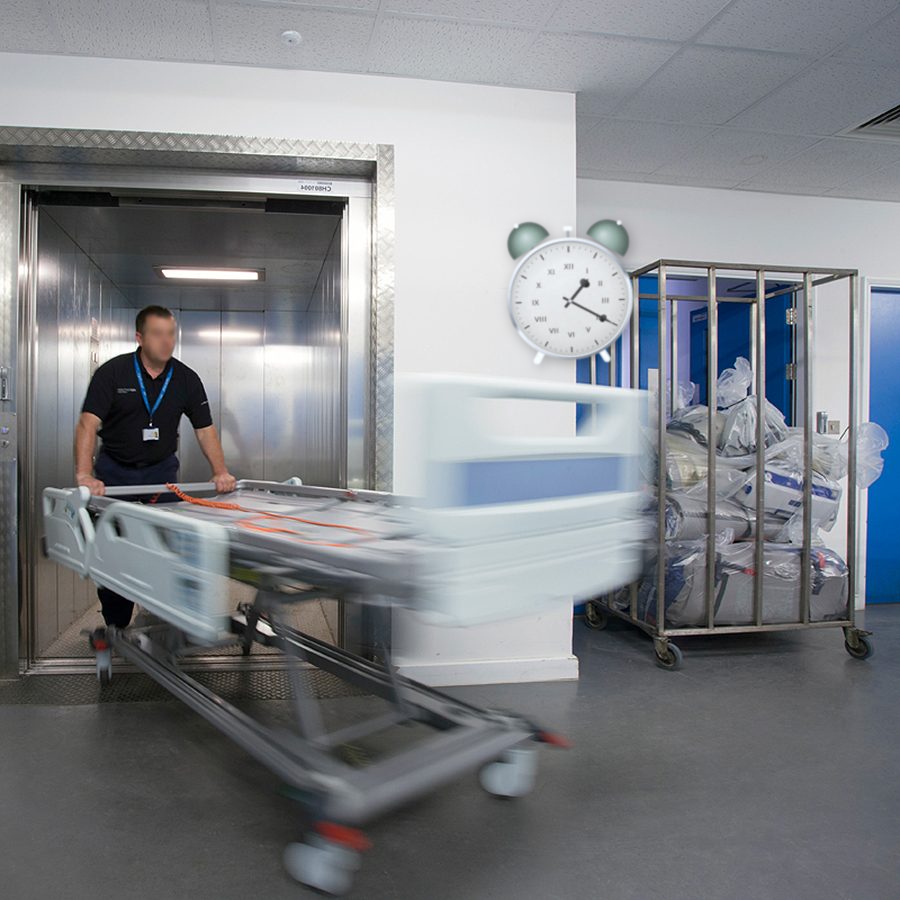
1:20
